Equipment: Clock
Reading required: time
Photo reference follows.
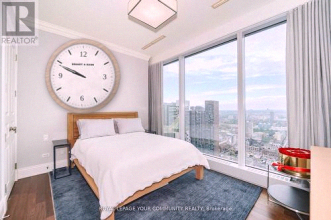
9:49
